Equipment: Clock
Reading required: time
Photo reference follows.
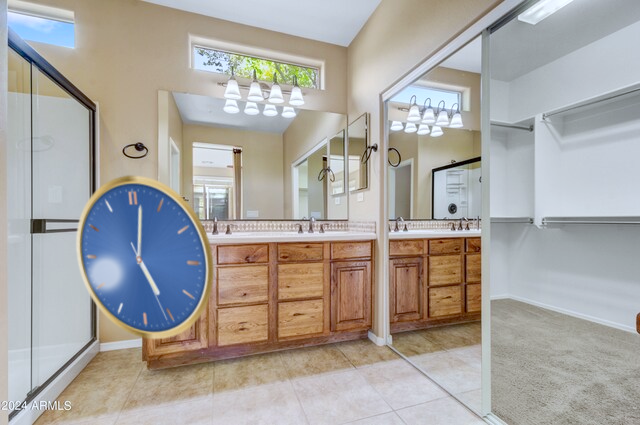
5:01:26
